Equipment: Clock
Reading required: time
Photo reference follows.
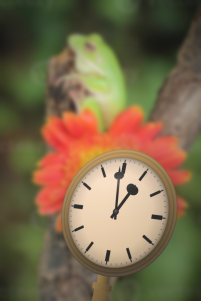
12:59
